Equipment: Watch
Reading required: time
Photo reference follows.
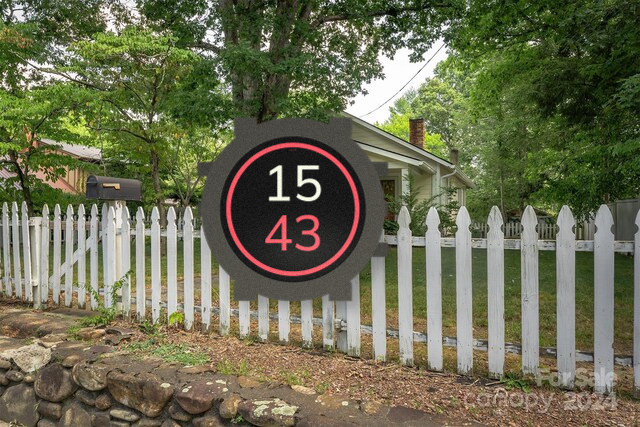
15:43
